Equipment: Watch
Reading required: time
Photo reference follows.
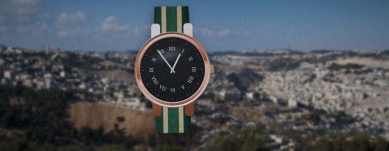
12:54
